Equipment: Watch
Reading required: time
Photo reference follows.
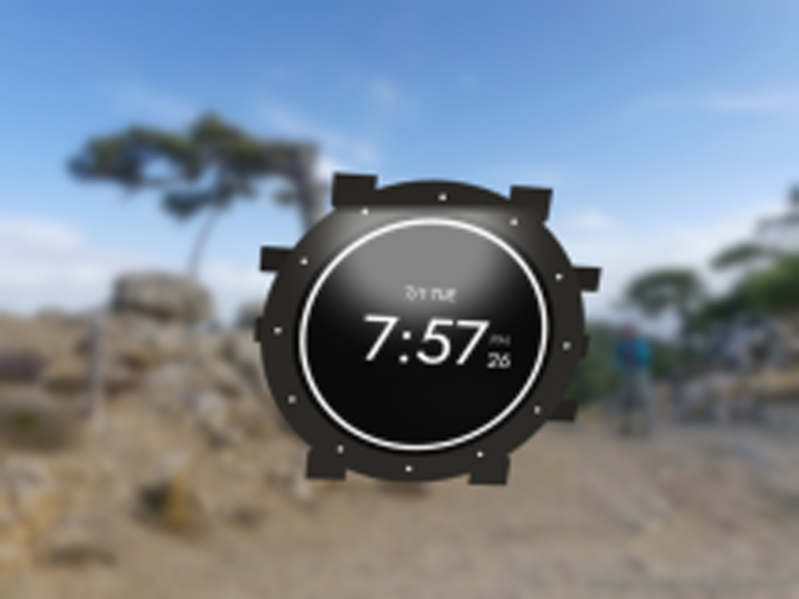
7:57
